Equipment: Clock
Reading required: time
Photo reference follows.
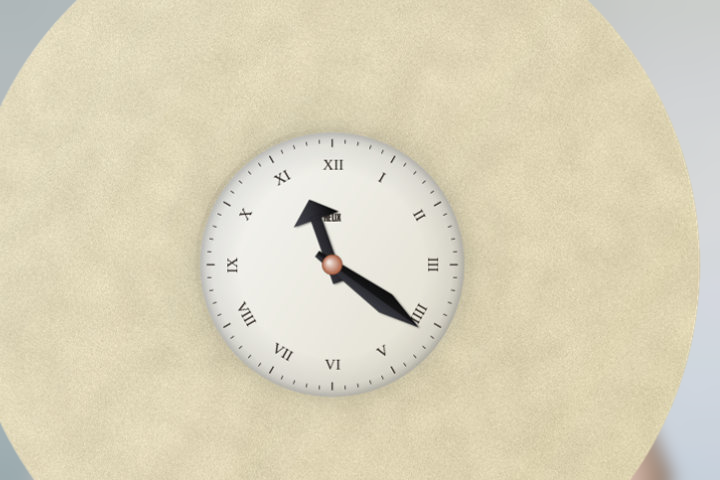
11:21
